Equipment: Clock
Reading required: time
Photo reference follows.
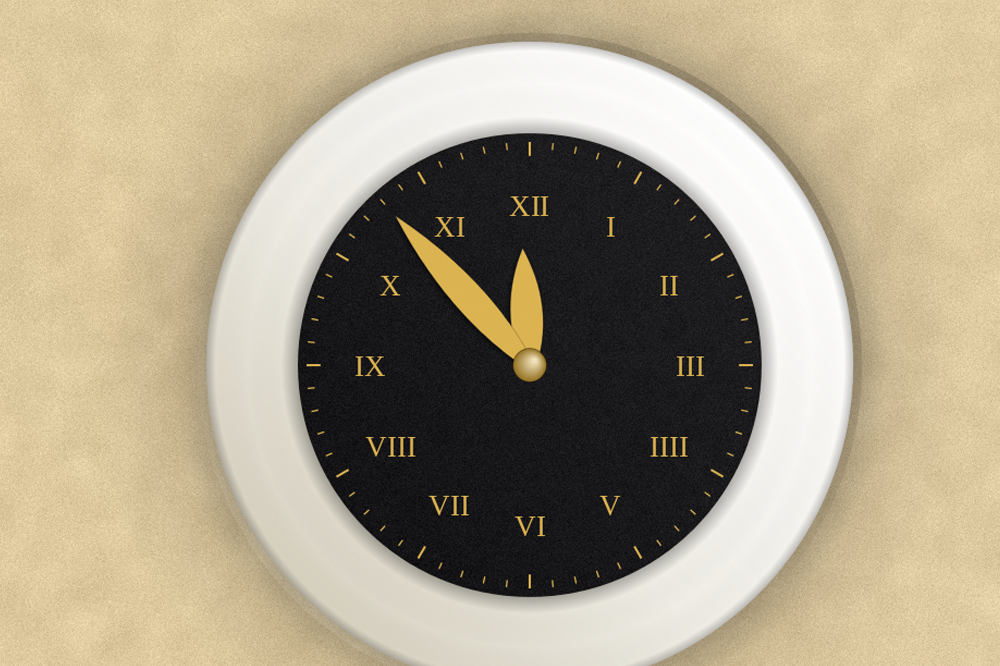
11:53
